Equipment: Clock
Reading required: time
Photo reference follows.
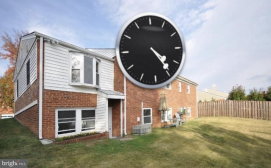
4:24
